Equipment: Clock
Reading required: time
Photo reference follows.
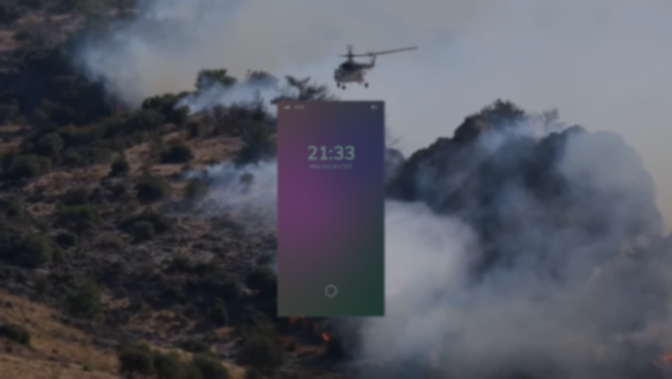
21:33
